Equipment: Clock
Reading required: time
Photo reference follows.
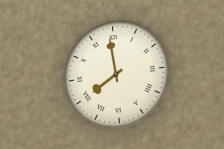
7:59
